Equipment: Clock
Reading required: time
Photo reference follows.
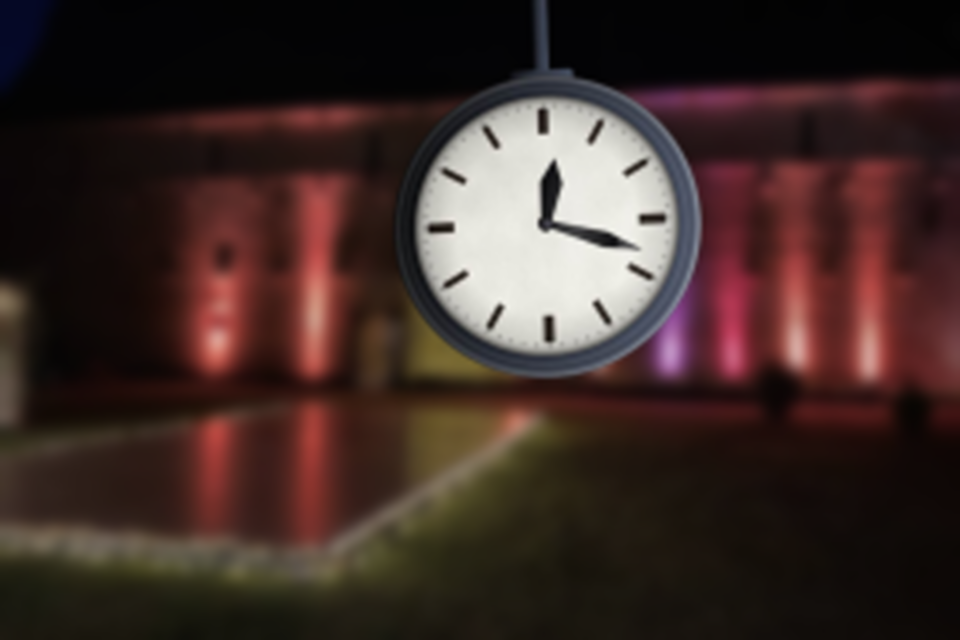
12:18
